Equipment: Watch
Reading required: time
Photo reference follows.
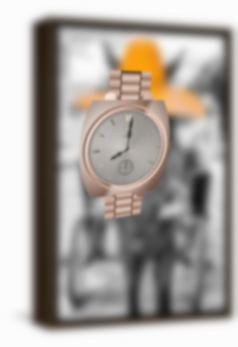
8:01
